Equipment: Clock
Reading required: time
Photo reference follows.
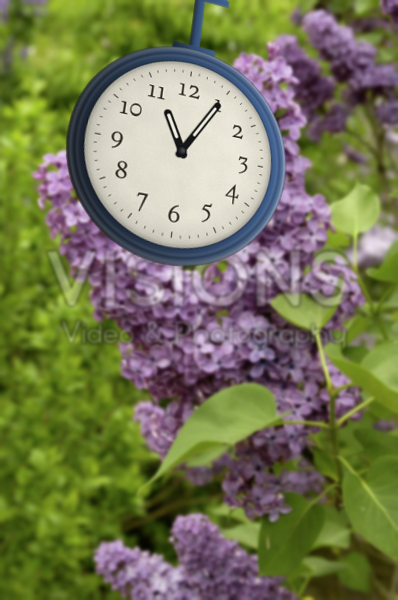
11:05
